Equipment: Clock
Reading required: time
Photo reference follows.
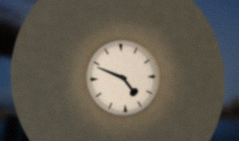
4:49
